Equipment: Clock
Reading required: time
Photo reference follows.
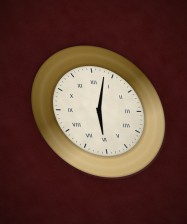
6:03
